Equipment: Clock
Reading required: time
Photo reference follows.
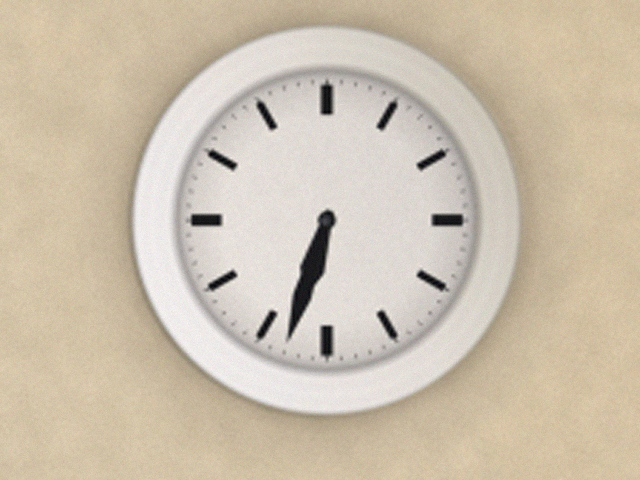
6:33
